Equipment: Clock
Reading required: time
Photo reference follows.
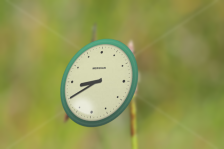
8:40
